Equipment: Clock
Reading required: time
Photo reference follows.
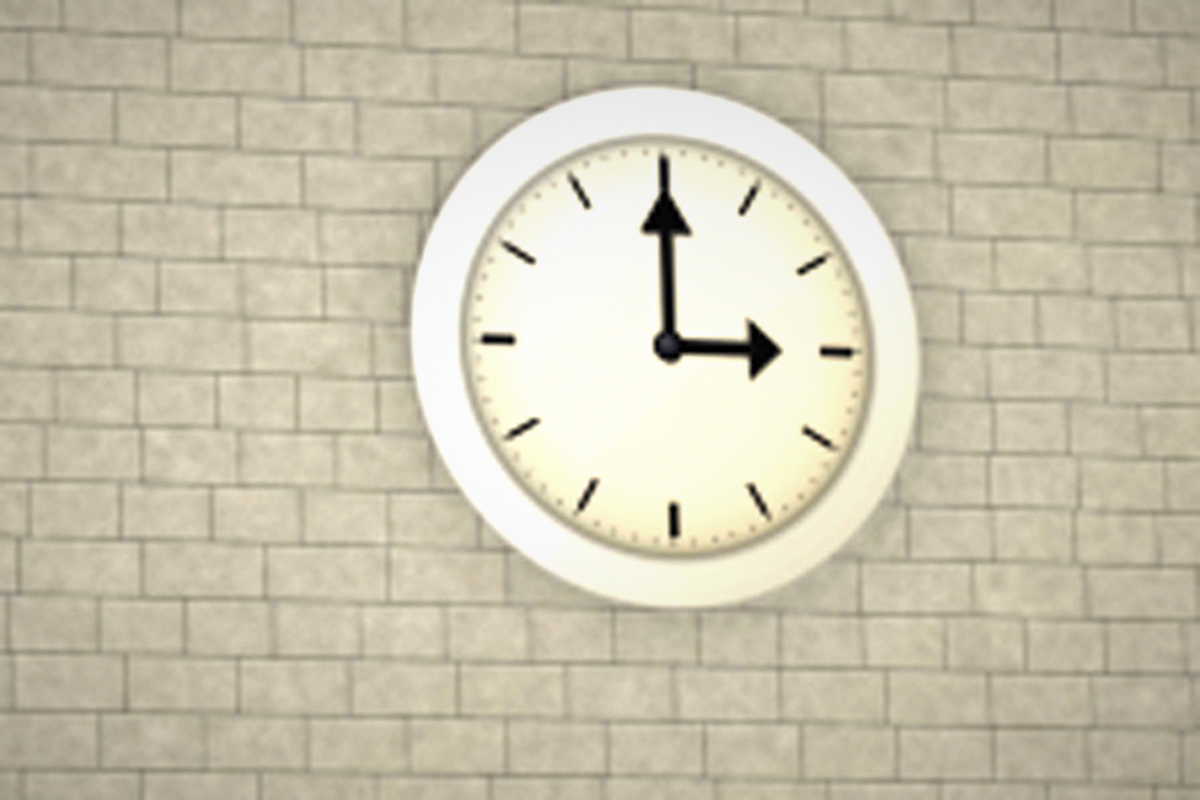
3:00
